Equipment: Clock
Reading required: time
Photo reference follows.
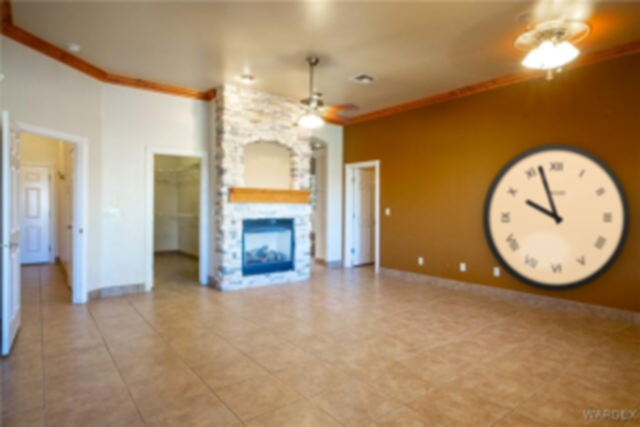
9:57
